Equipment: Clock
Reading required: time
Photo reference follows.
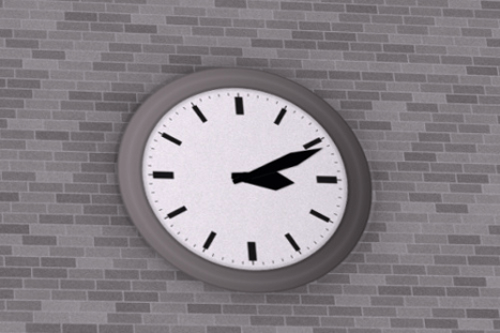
3:11
